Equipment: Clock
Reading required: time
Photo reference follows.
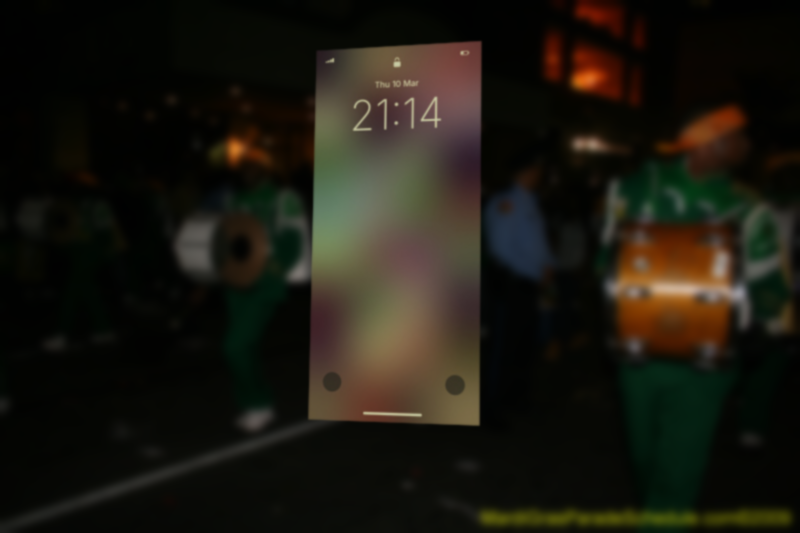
21:14
